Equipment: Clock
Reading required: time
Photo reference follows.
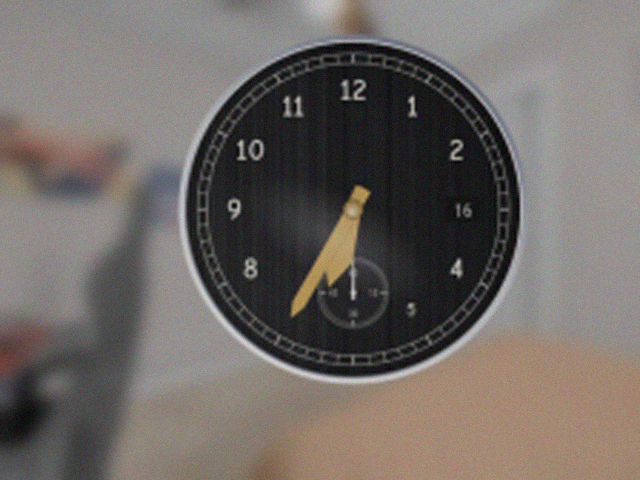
6:35
